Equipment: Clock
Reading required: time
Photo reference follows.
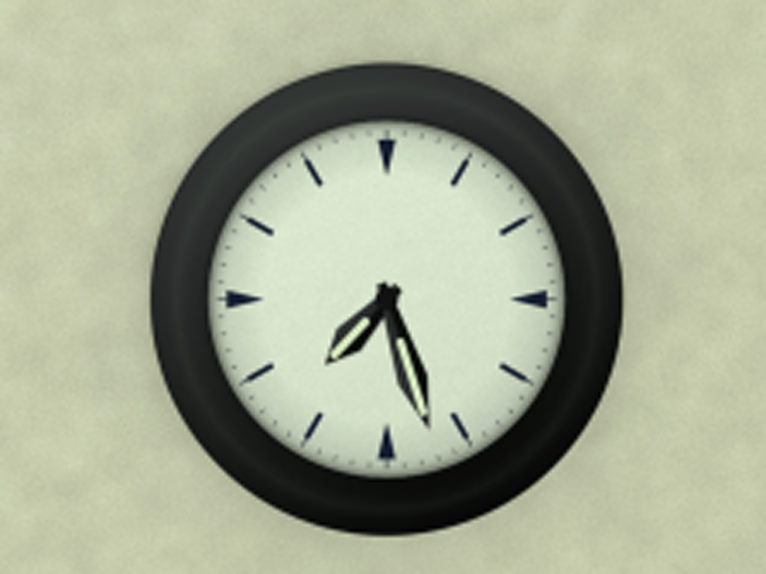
7:27
